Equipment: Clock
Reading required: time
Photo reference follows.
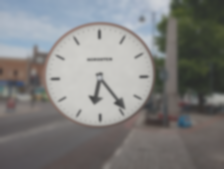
6:24
